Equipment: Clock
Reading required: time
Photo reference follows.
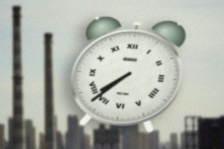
7:37
